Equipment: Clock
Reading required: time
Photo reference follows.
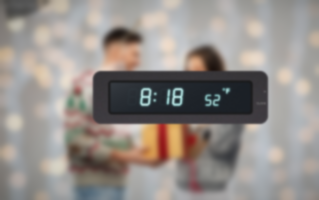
8:18
